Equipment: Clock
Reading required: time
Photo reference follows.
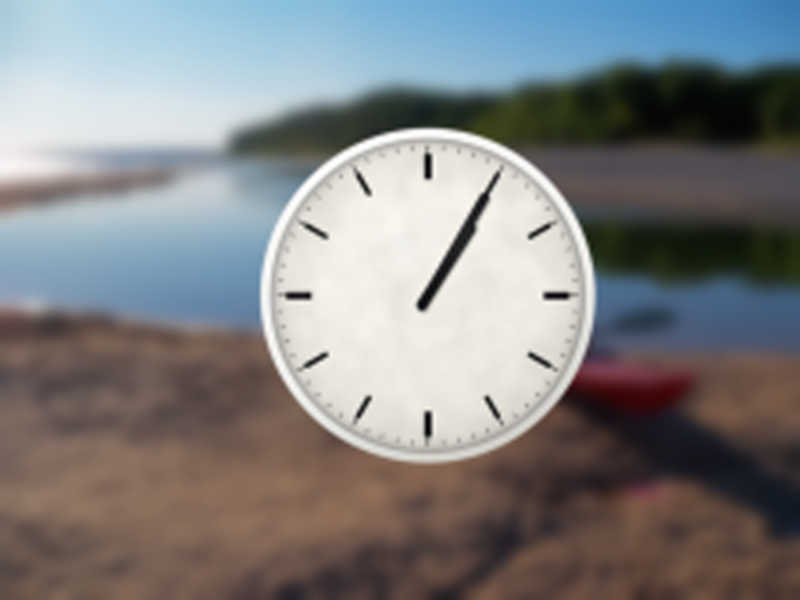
1:05
